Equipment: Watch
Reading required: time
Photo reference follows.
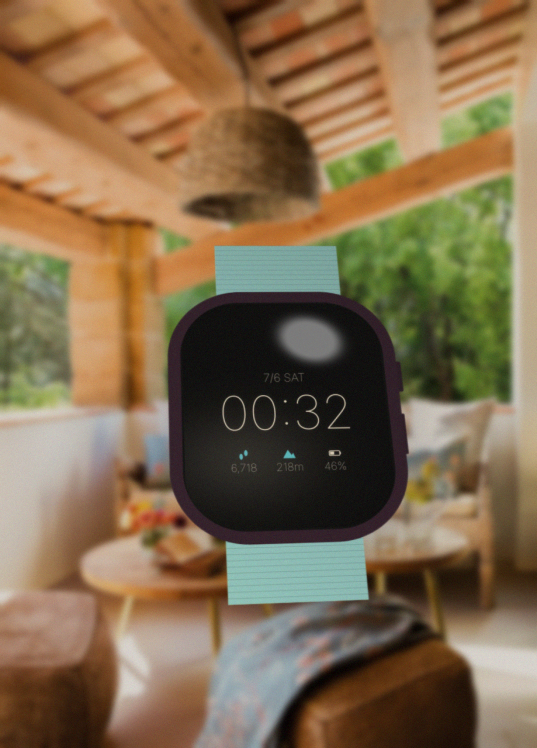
0:32
